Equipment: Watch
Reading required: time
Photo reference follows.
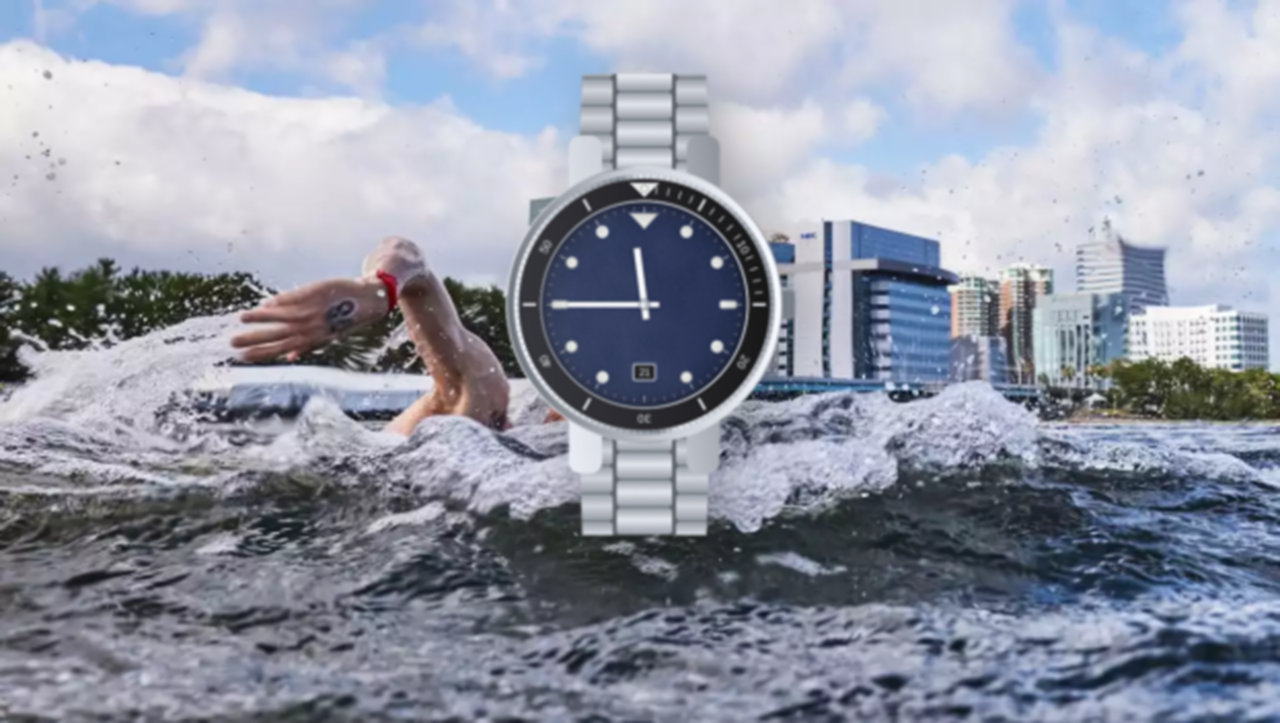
11:45
